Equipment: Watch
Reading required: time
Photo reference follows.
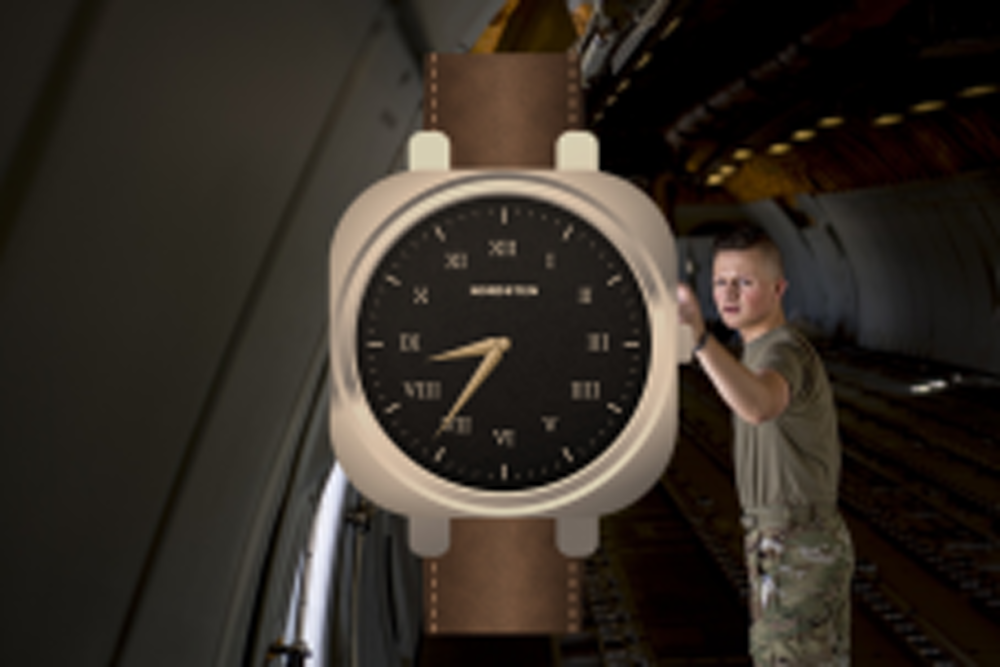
8:36
